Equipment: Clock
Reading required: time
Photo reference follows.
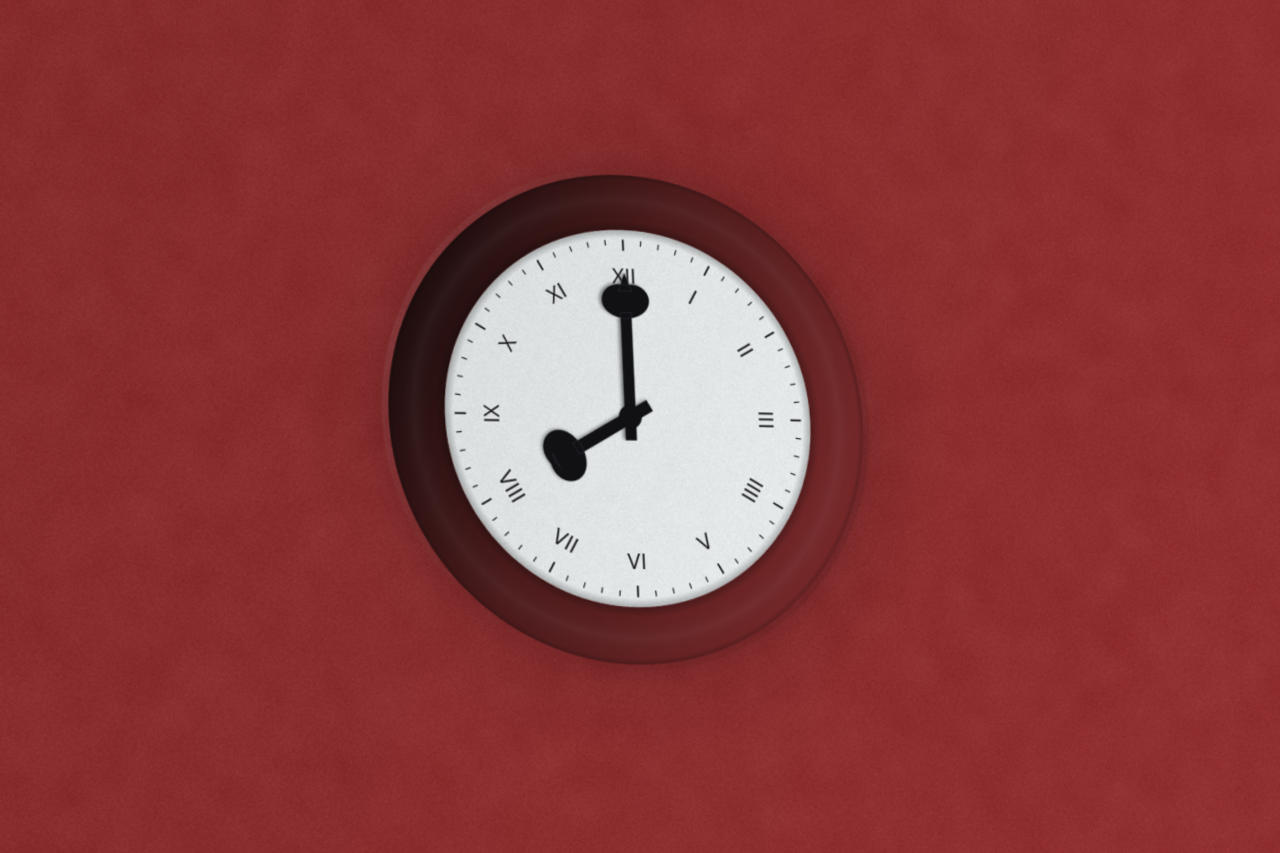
8:00
